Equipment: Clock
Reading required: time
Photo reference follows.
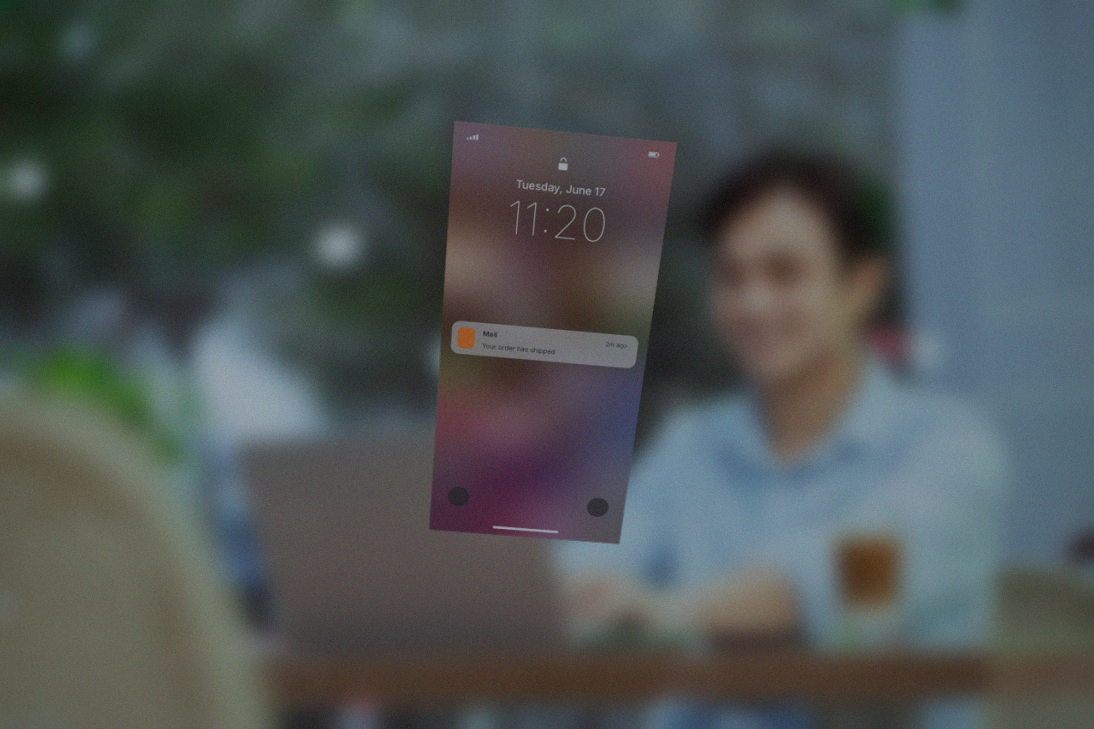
11:20
